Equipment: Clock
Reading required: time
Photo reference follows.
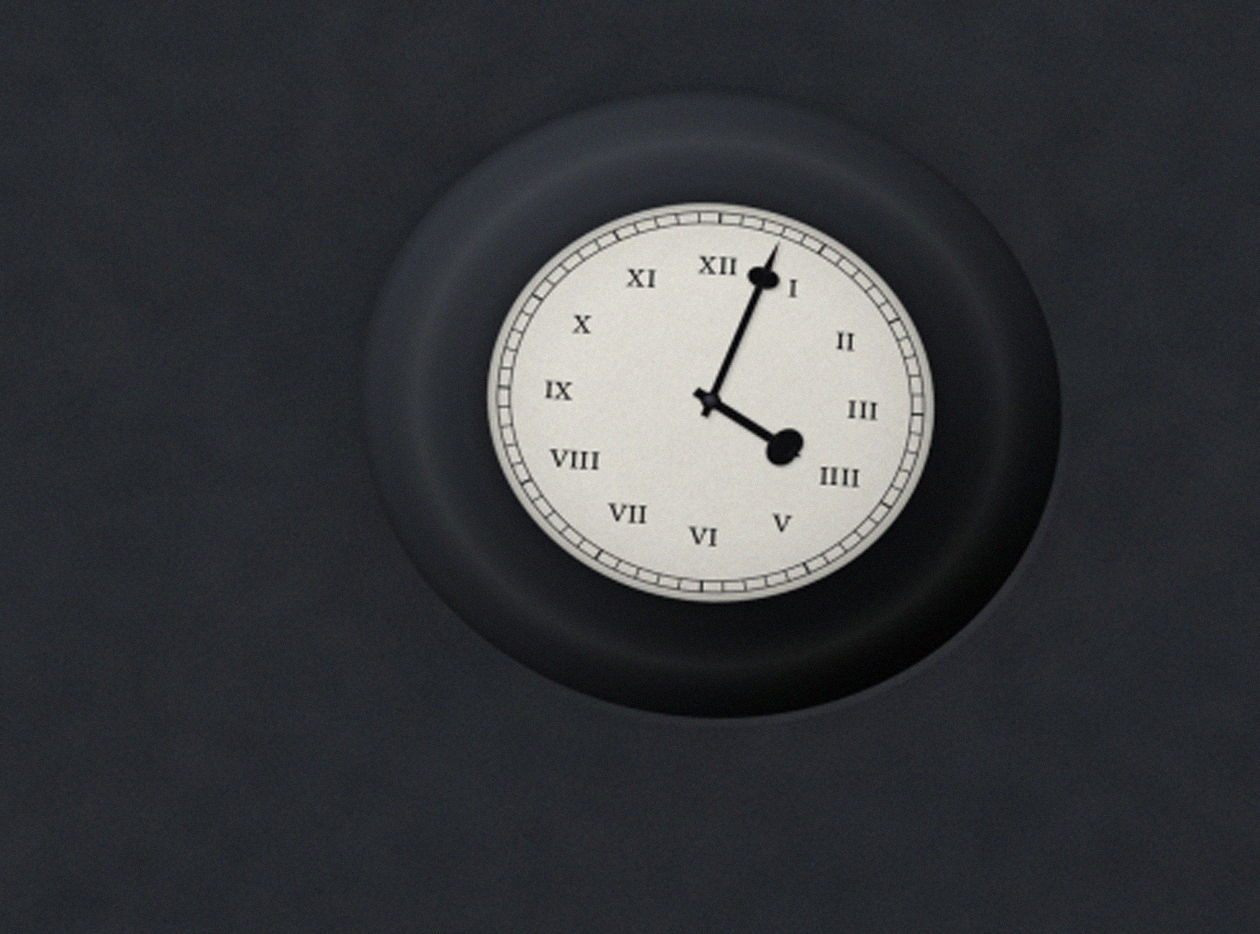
4:03
